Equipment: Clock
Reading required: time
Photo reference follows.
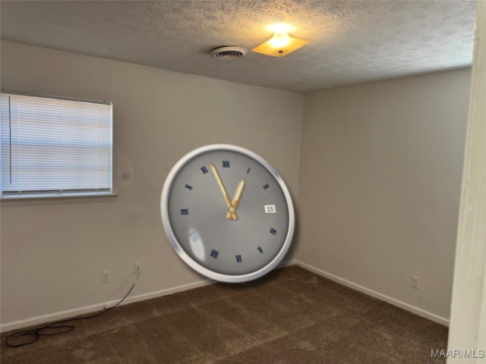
12:57
